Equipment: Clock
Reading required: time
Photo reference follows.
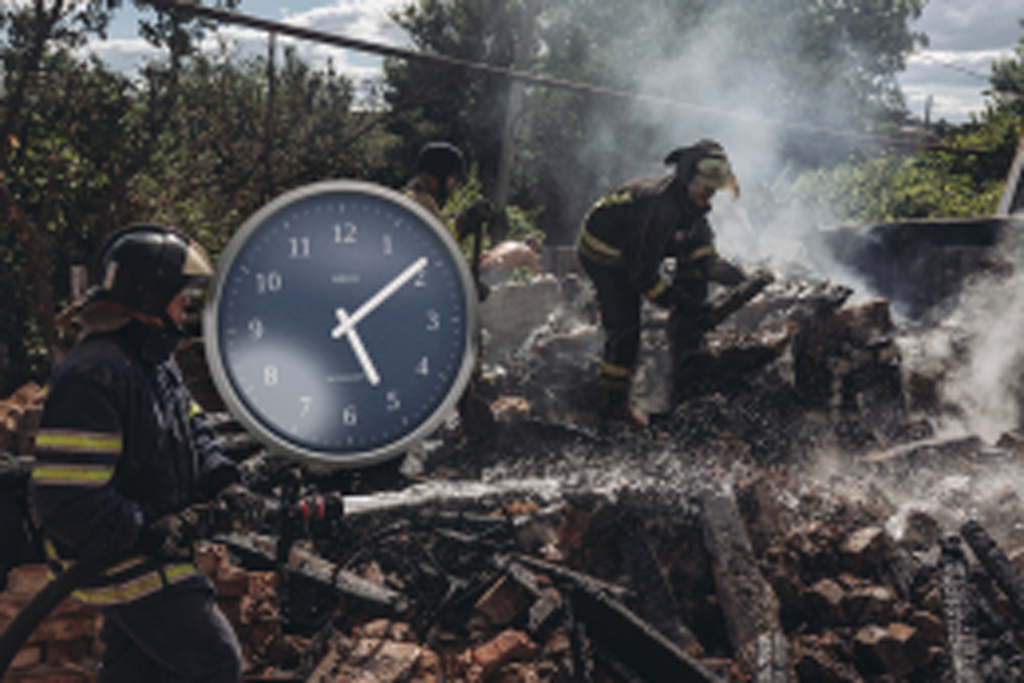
5:09
